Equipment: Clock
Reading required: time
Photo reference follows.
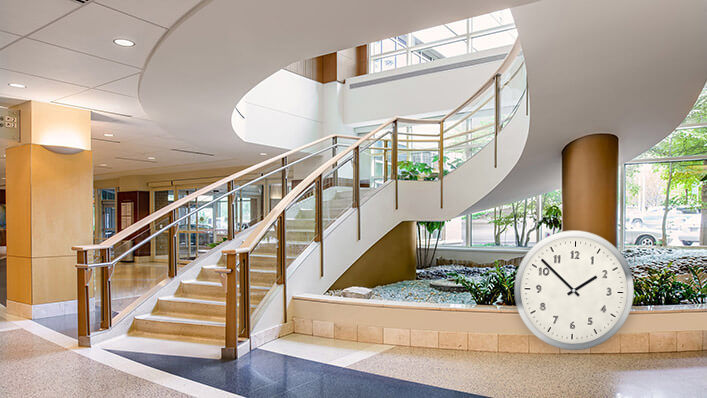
1:52
